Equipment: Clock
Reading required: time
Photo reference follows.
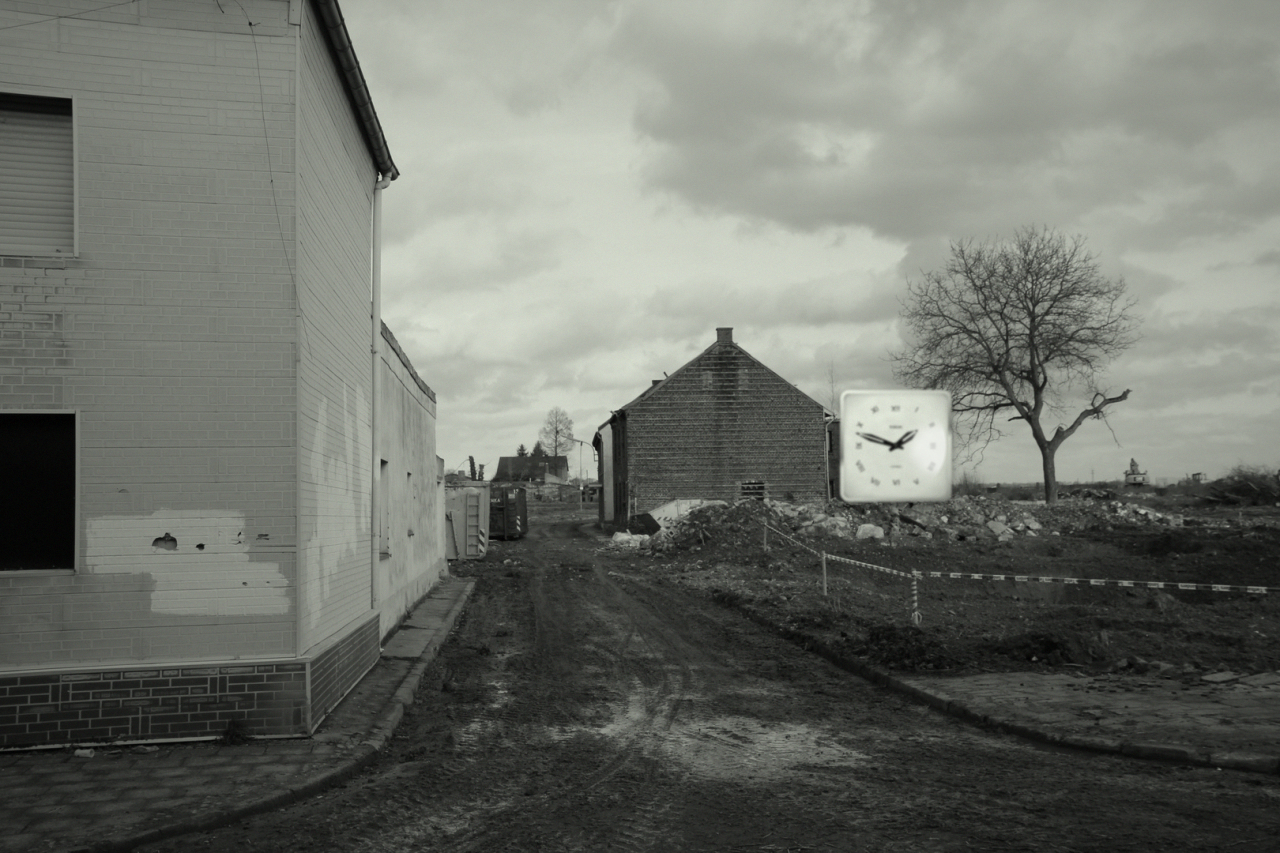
1:48
